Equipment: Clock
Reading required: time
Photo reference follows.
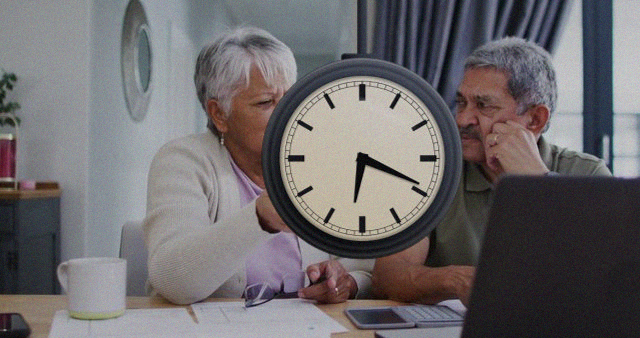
6:19
